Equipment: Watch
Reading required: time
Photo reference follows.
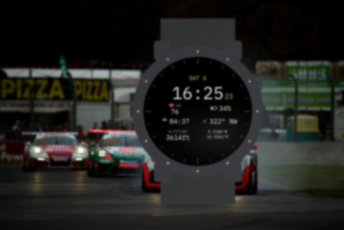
16:25
